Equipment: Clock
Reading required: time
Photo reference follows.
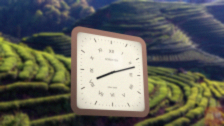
8:12
